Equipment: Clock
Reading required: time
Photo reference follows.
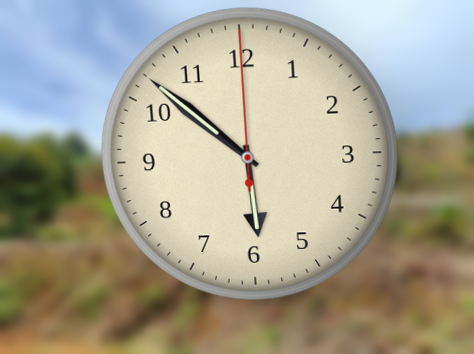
5:52:00
